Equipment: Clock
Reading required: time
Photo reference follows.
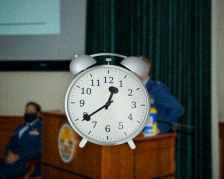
12:39
